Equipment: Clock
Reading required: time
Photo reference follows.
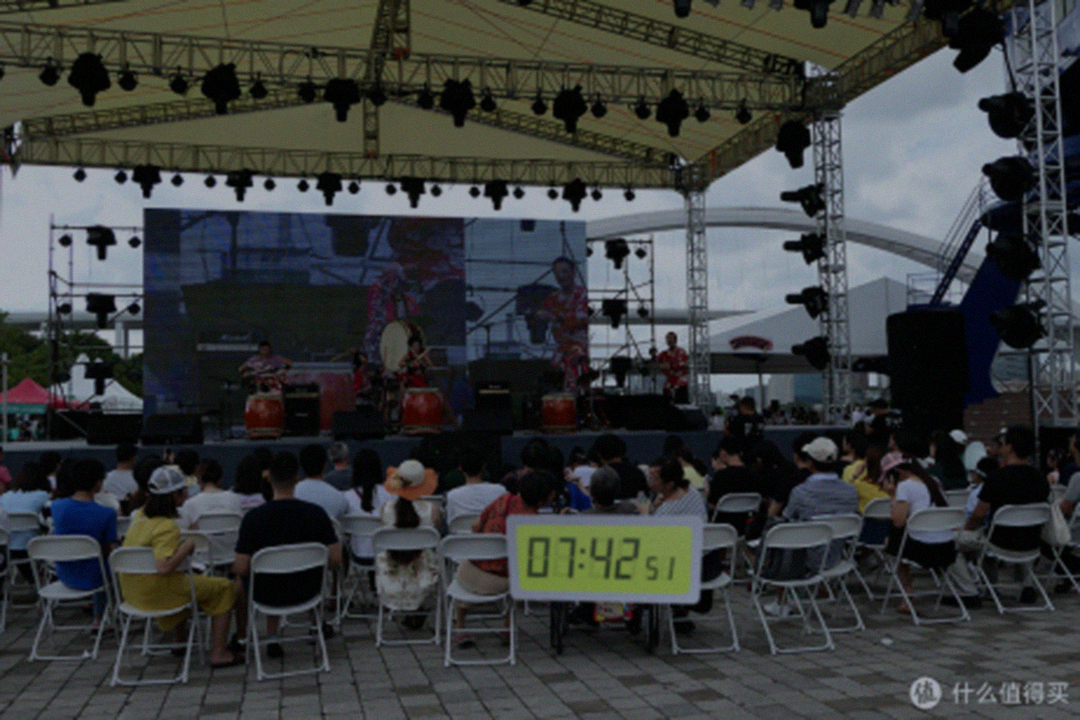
7:42:51
